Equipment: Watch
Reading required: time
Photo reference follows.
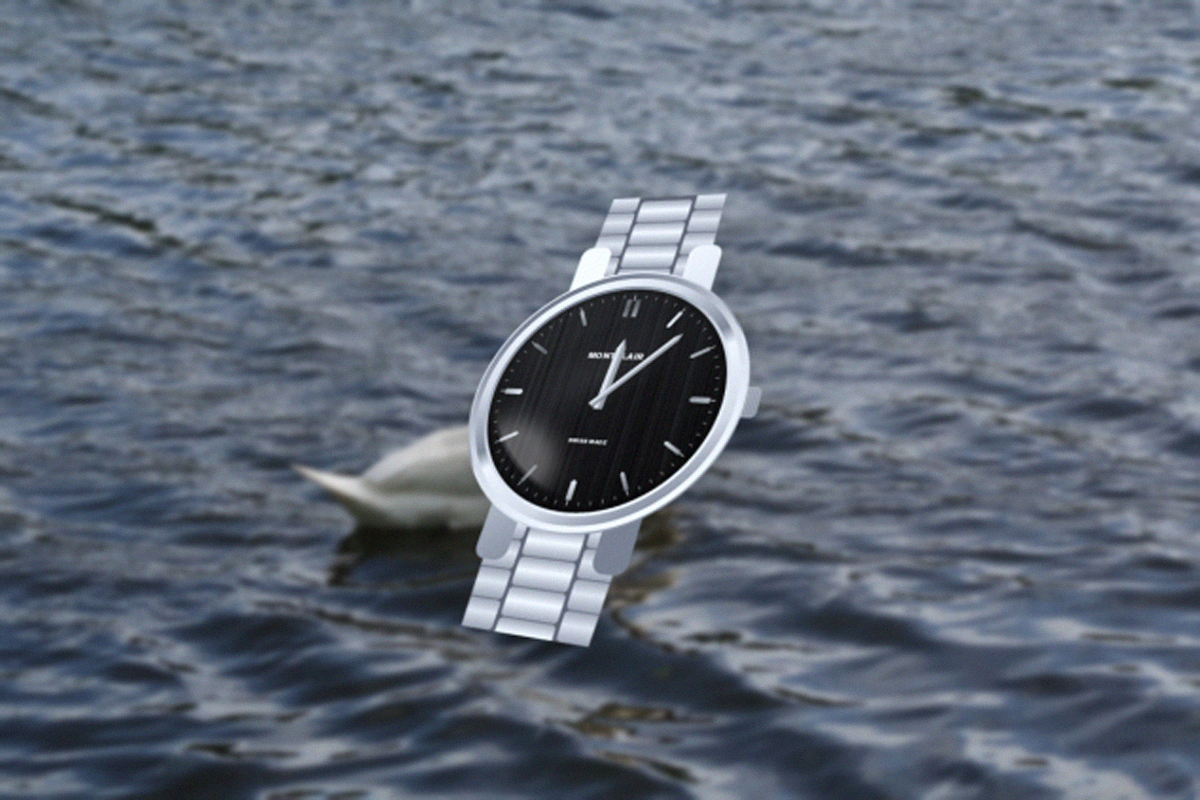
12:07
